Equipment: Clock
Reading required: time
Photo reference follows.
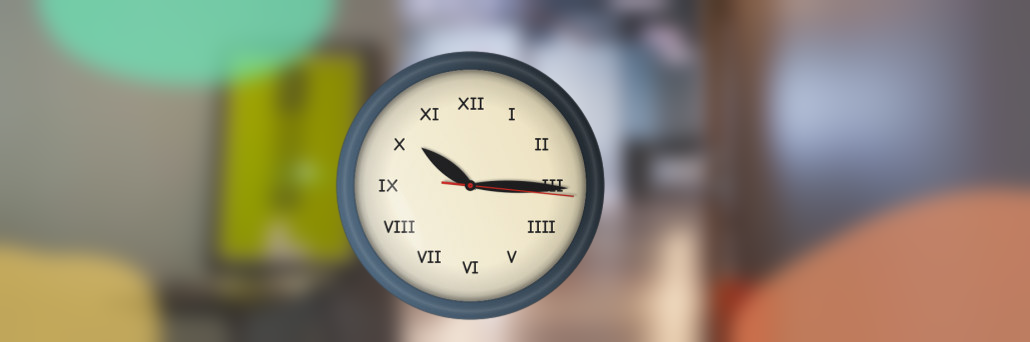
10:15:16
